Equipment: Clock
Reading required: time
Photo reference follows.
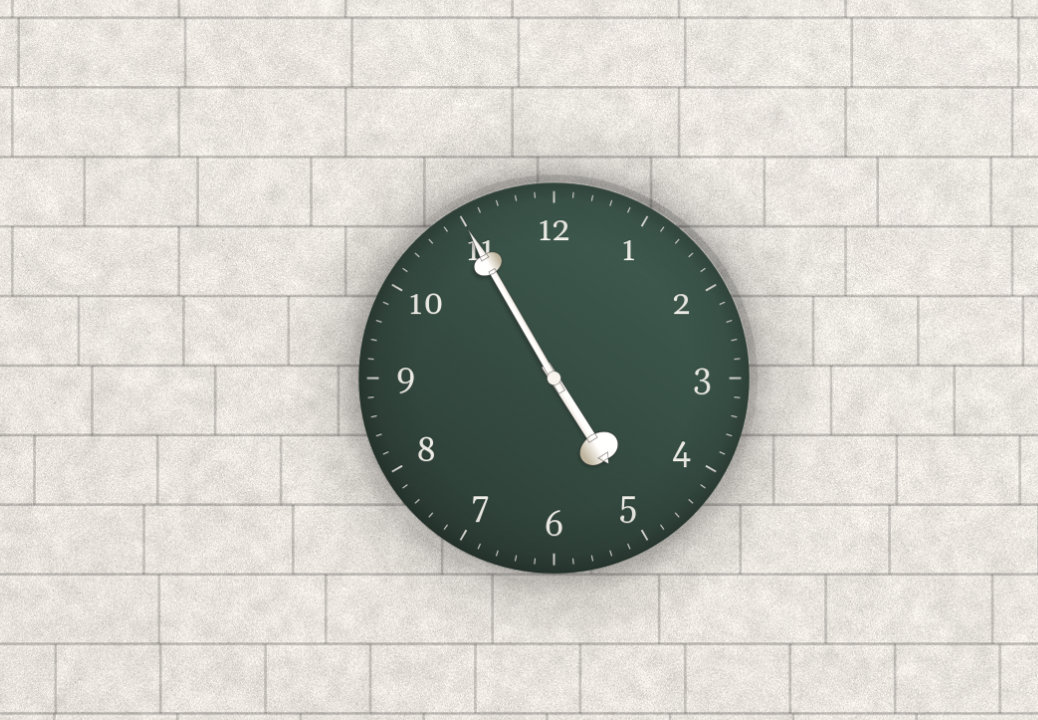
4:55
